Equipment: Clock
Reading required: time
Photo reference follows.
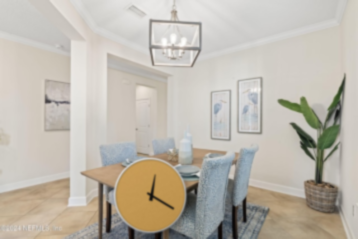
12:20
